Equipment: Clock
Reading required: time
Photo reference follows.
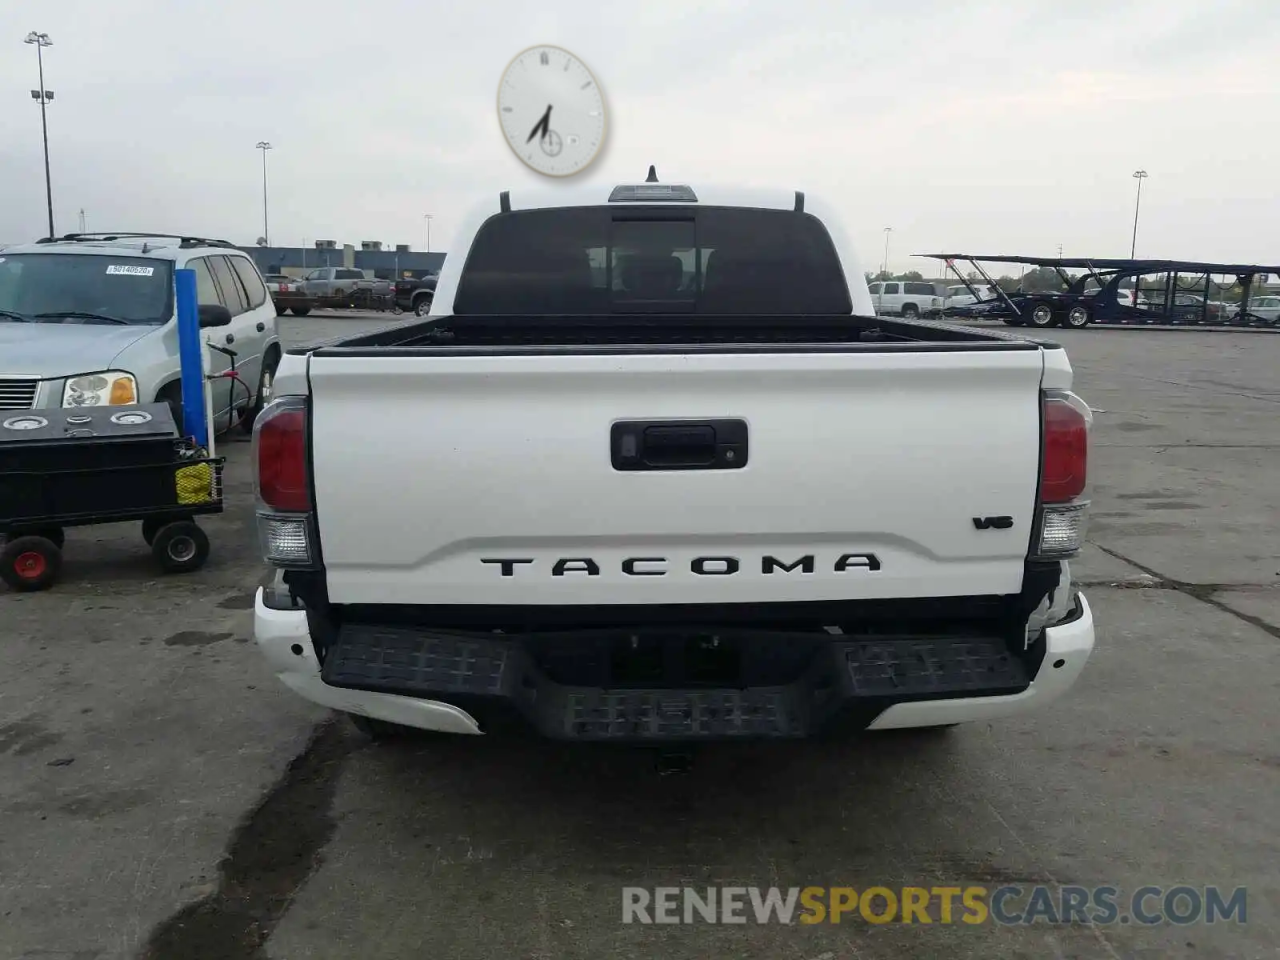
6:37
